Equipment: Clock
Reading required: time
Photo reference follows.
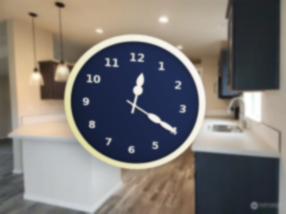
12:20
